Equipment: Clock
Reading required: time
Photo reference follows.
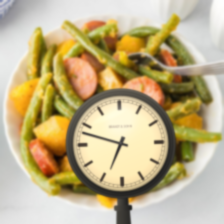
6:48
